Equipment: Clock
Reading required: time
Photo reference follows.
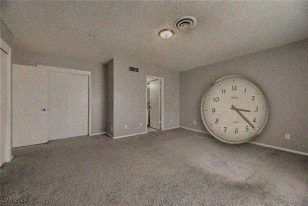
3:23
